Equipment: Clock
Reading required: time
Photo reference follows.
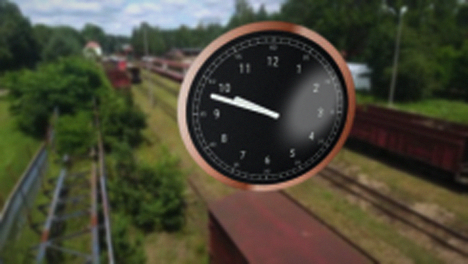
9:48
